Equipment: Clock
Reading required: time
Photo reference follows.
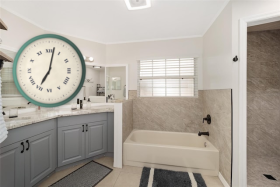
7:02
